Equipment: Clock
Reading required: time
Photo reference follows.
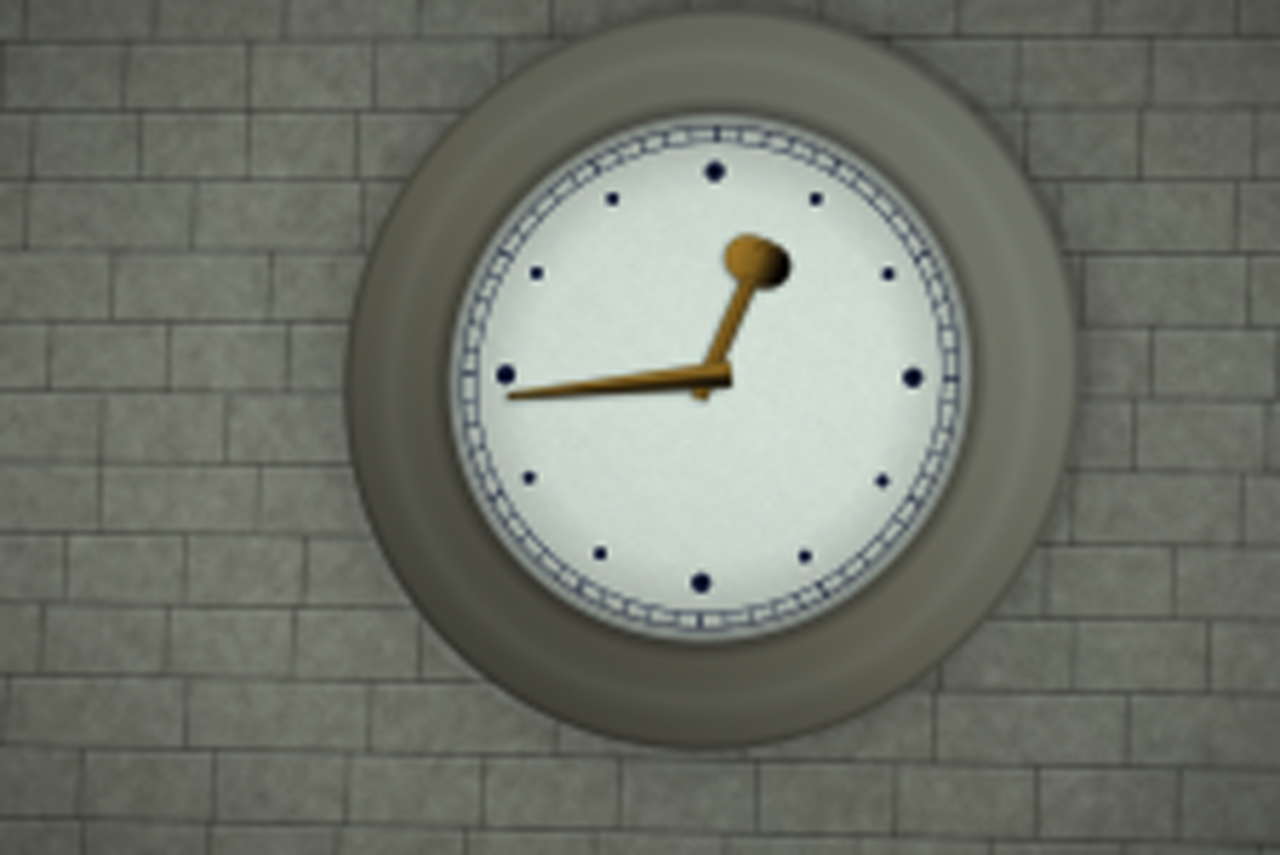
12:44
